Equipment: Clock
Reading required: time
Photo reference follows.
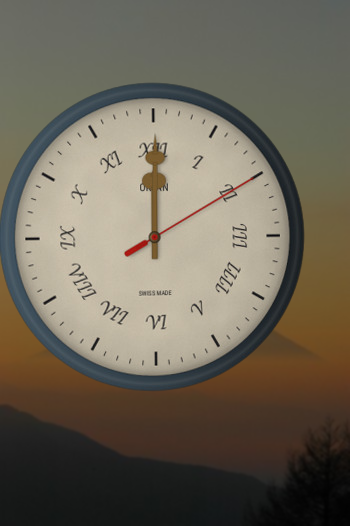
12:00:10
